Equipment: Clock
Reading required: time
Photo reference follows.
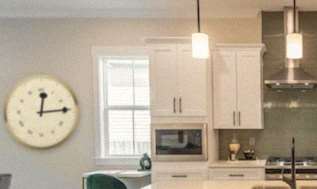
12:14
